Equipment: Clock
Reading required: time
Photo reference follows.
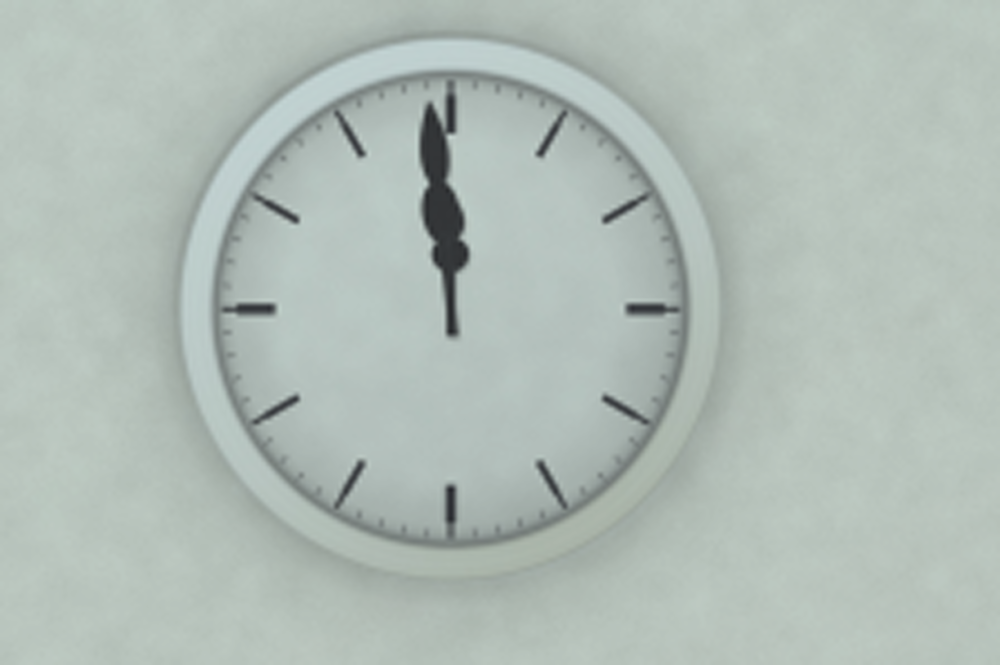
11:59
